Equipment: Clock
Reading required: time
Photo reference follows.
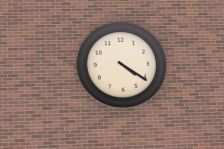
4:21
